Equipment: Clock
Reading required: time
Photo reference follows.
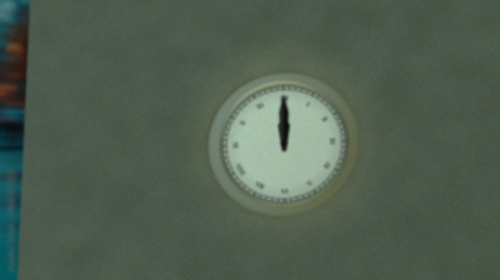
12:00
